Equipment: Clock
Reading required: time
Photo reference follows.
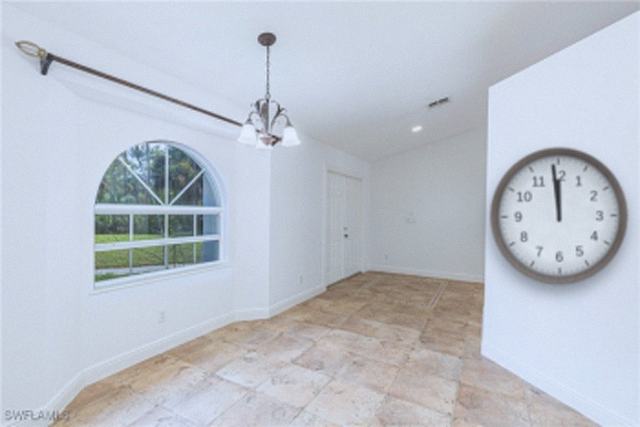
11:59
